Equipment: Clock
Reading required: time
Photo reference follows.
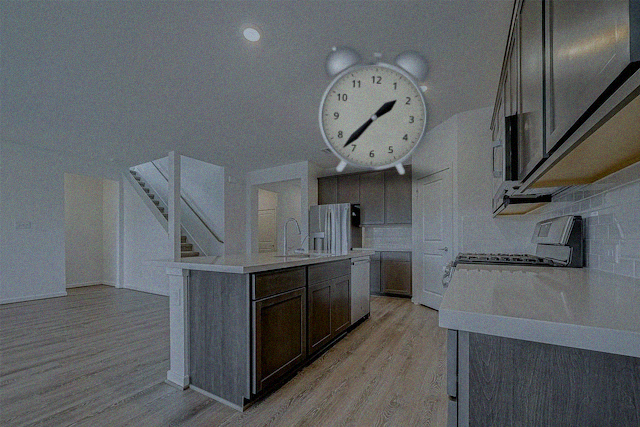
1:37
